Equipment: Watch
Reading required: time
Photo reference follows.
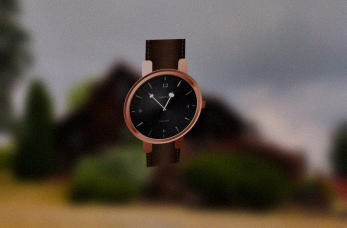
12:53
